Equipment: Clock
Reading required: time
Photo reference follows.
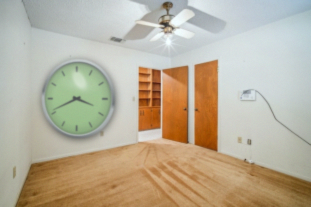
3:41
